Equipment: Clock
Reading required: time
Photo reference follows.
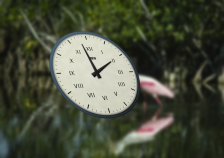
1:58
